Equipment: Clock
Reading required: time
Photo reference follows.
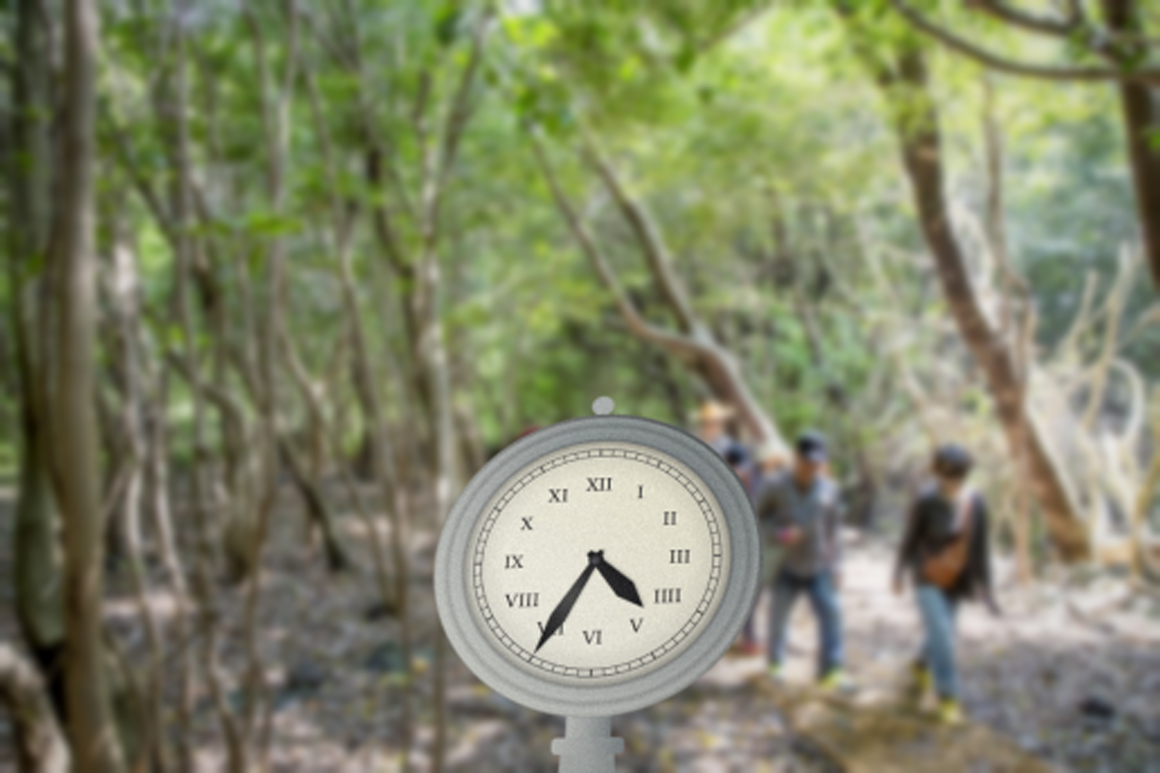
4:35
